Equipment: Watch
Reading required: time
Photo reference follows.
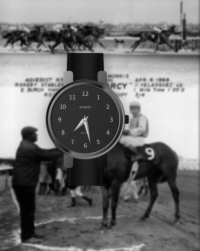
7:28
